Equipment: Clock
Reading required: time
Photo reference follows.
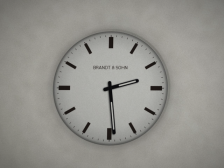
2:29
